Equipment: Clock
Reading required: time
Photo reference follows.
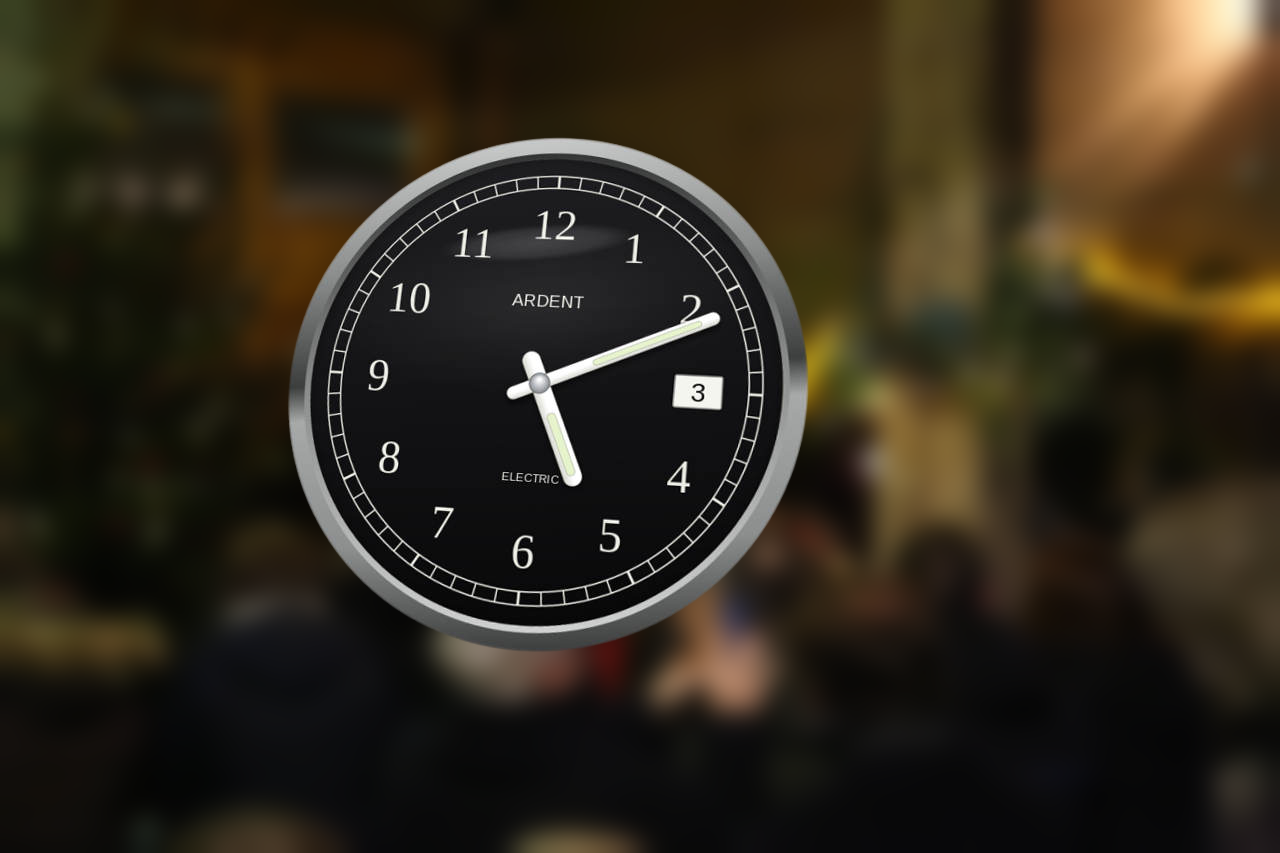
5:11
